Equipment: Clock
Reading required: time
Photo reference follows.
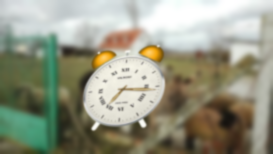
7:16
